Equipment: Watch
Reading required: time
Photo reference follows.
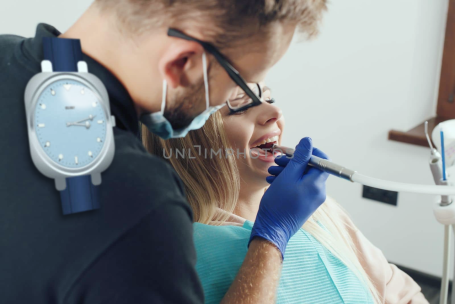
3:13
